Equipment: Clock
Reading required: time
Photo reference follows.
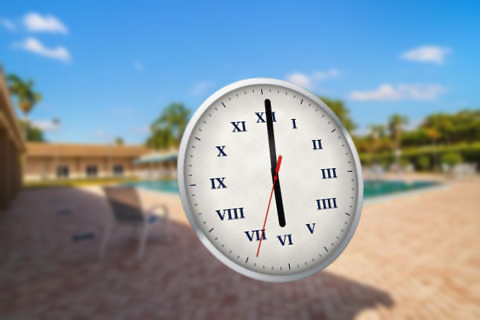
6:00:34
